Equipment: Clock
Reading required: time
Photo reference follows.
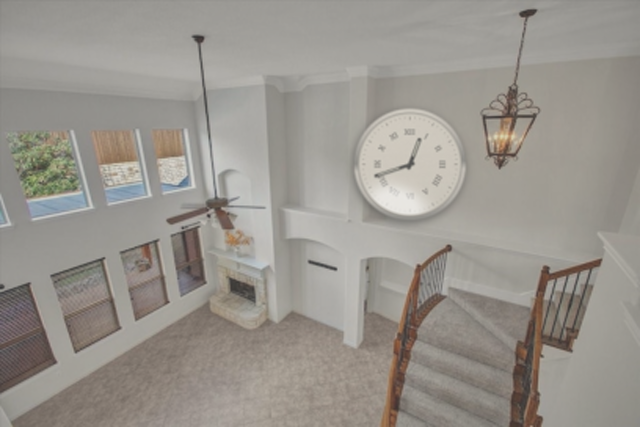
12:42
